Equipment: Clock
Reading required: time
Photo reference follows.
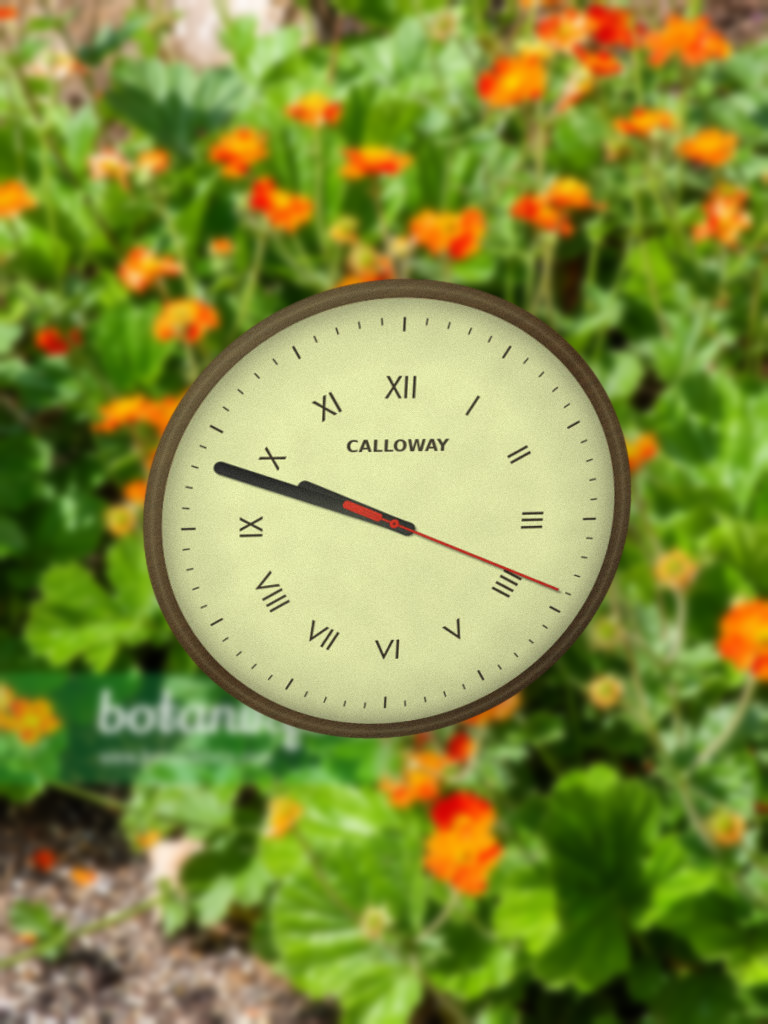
9:48:19
